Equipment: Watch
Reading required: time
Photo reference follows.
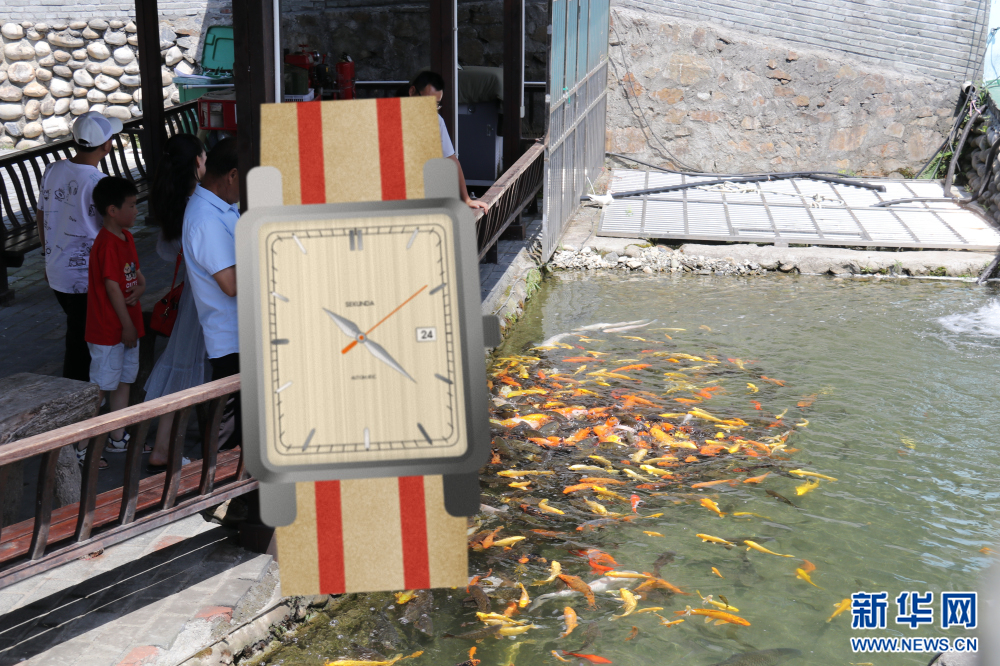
10:22:09
